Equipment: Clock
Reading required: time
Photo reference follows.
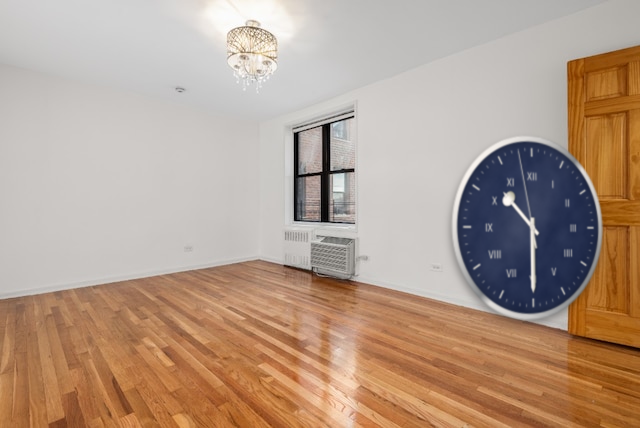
10:29:58
